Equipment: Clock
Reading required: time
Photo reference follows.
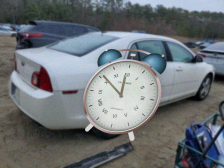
11:51
